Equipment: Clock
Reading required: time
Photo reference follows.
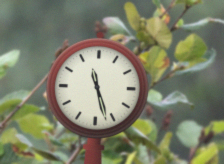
11:27
